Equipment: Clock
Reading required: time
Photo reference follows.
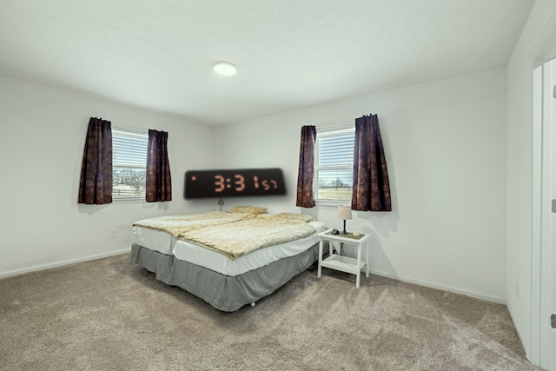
3:31:57
